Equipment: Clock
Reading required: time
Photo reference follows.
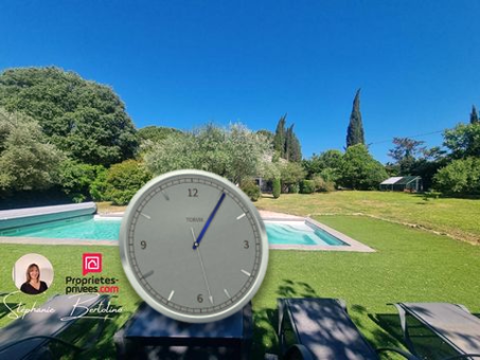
1:05:28
